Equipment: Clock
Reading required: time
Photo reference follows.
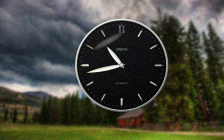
10:43
